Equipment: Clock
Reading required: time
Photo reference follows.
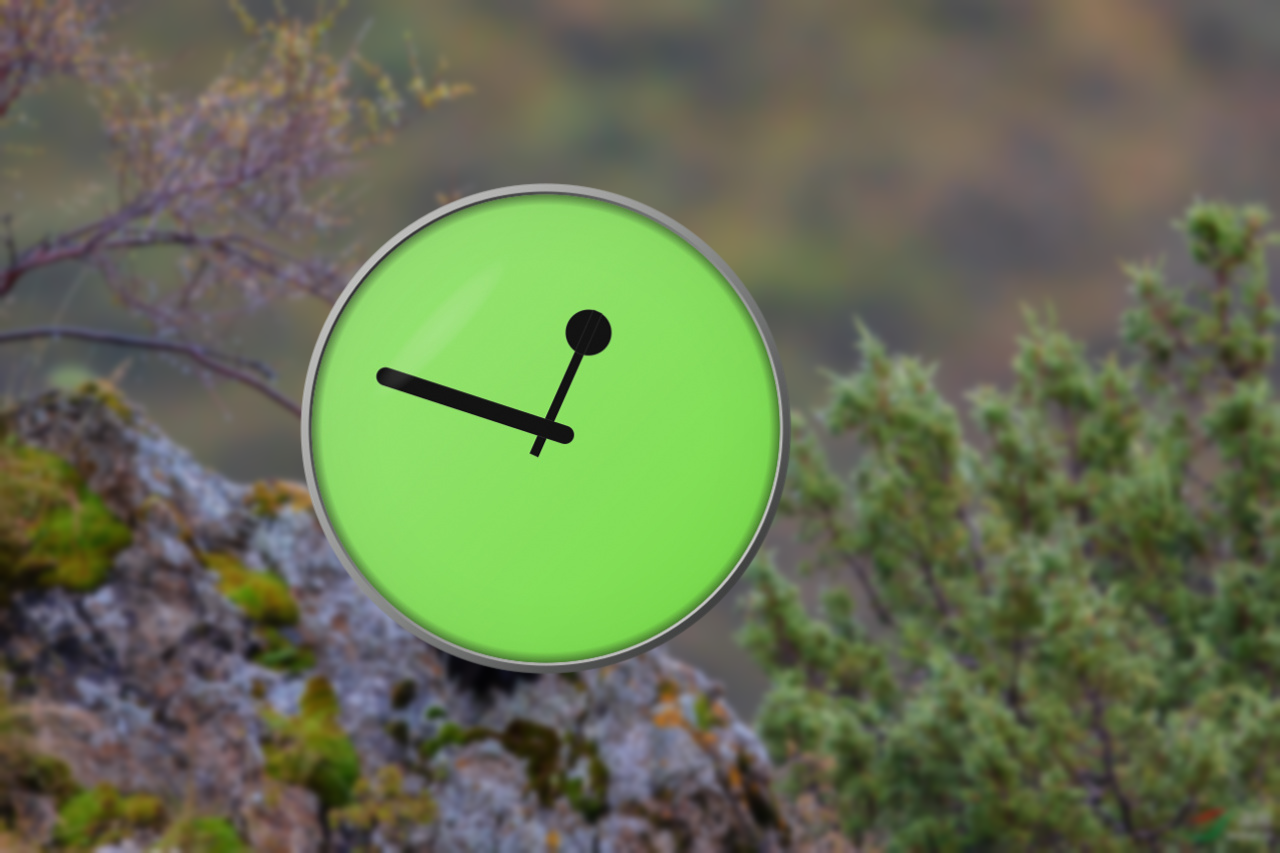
12:48
